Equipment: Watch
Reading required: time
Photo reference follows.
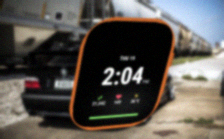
2:04
